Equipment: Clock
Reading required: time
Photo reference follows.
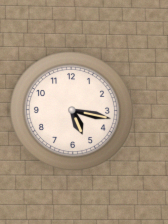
5:17
